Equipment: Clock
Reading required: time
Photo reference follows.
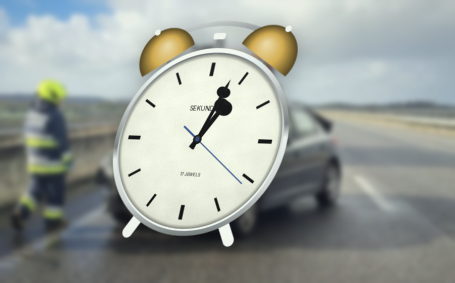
1:03:21
